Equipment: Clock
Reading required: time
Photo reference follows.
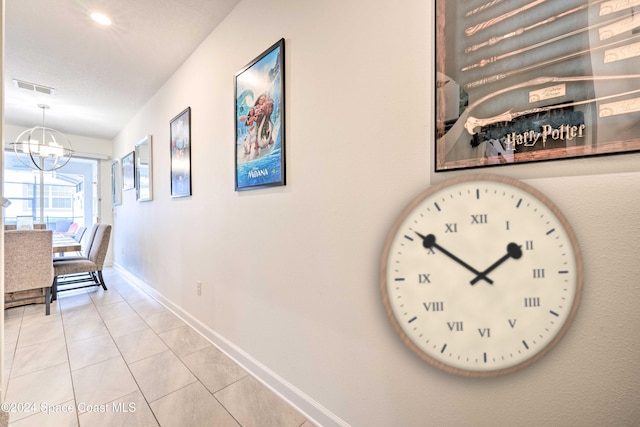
1:51
